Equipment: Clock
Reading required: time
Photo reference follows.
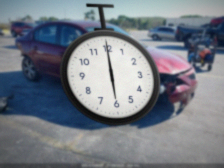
6:00
